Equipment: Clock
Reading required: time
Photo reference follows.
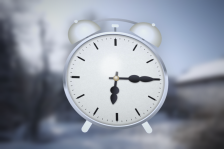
6:15
